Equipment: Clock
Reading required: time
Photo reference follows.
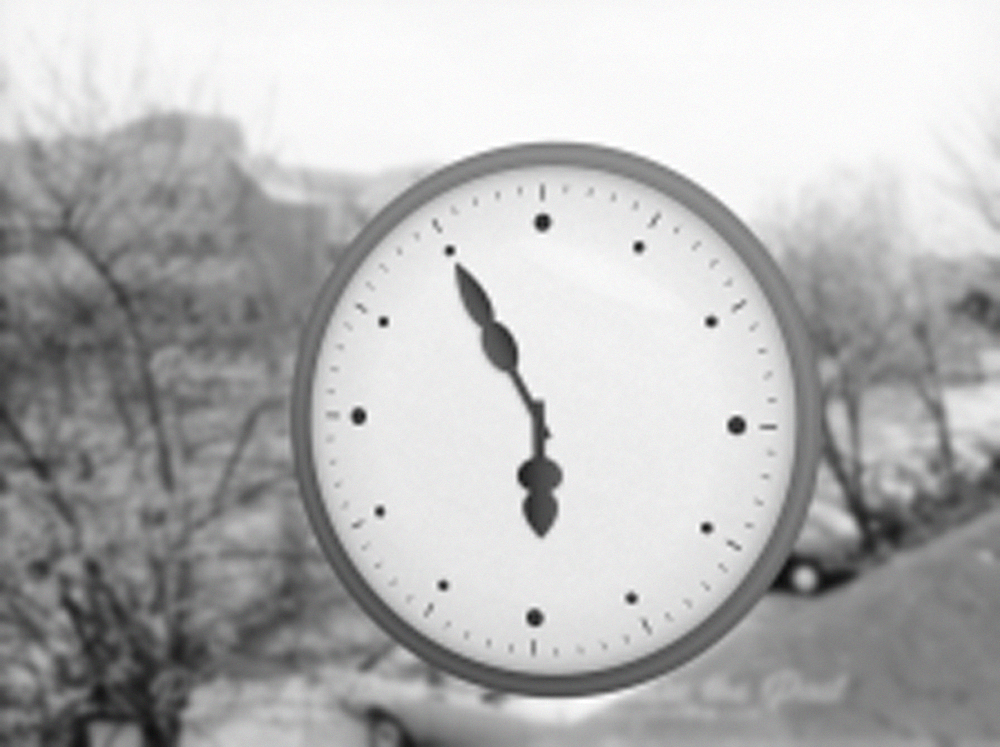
5:55
